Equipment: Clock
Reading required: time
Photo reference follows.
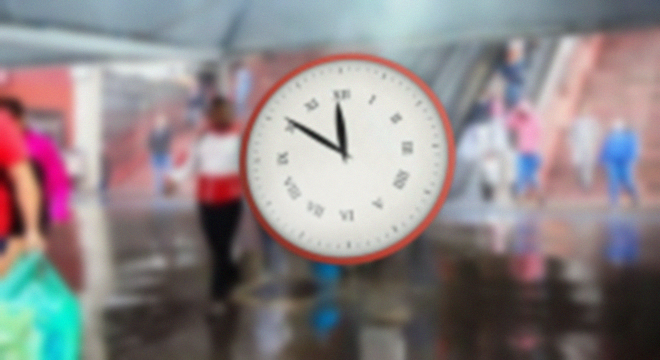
11:51
